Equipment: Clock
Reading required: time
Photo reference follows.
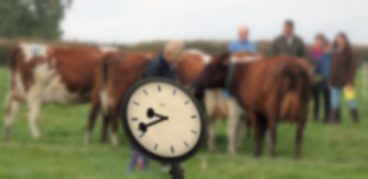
9:42
